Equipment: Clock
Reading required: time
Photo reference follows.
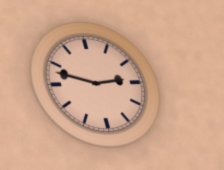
2:48
